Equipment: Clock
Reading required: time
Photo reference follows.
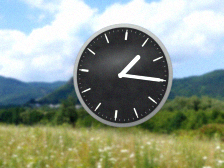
1:15
